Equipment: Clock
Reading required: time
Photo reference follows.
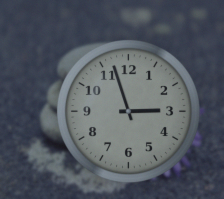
2:57
